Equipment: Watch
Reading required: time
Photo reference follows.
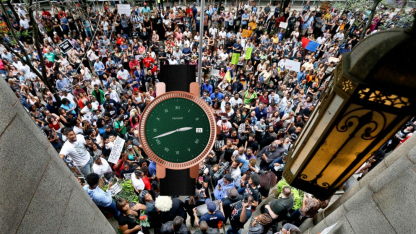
2:42
